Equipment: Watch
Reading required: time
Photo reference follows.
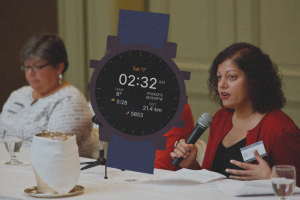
2:32
